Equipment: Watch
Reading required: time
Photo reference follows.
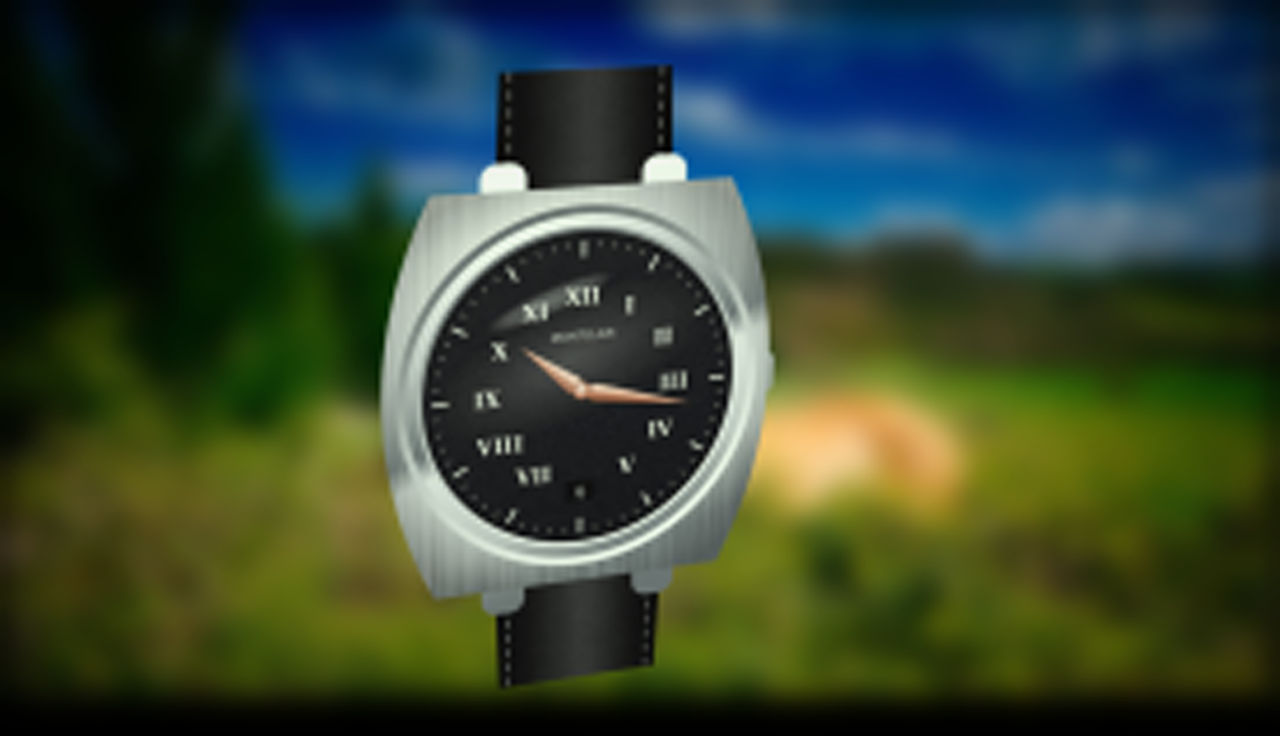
10:17
